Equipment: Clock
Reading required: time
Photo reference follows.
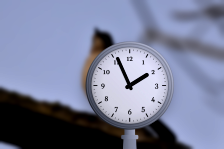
1:56
